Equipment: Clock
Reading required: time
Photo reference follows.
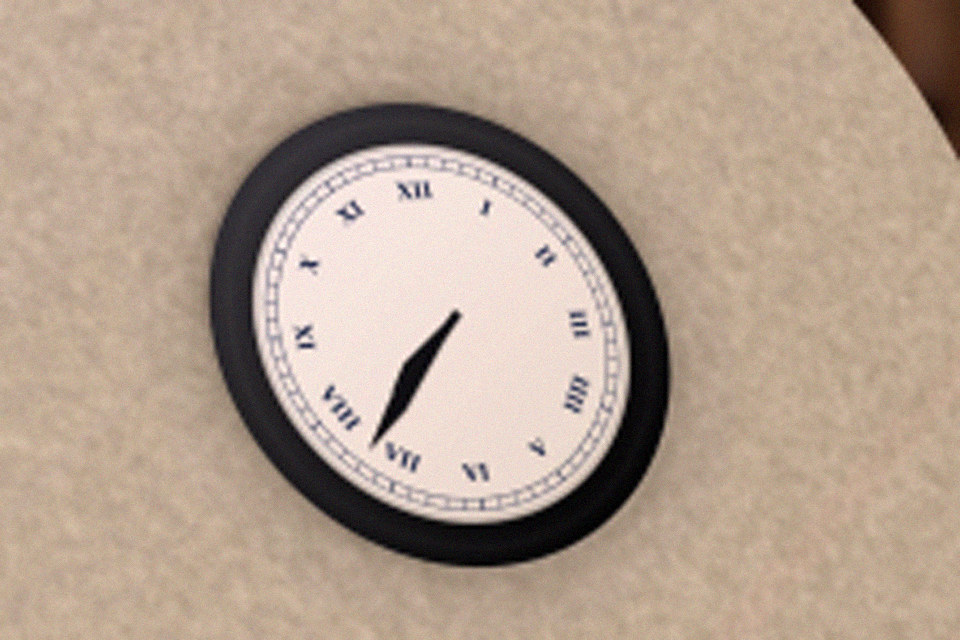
7:37
